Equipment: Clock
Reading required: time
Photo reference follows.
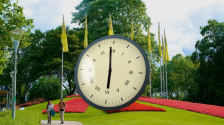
5:59
